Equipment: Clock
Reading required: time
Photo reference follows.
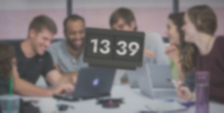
13:39
